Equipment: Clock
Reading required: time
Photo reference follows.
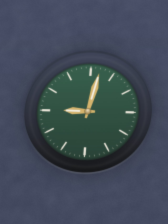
9:02
